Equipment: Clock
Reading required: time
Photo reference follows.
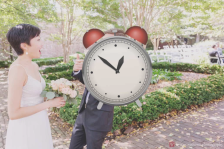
12:52
